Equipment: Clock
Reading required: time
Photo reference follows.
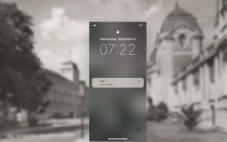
7:22
